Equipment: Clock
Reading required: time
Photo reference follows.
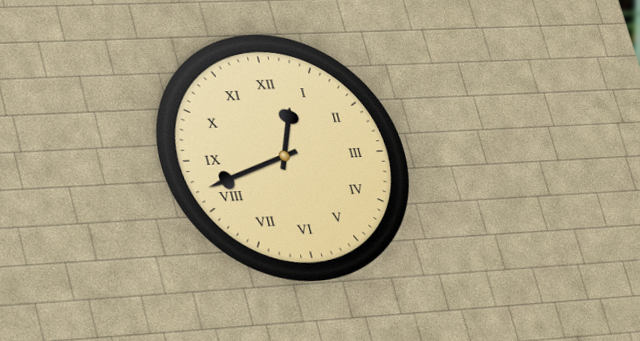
12:42
